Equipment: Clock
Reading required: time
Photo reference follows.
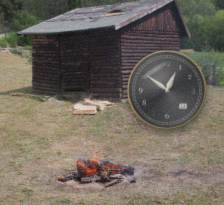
12:51
